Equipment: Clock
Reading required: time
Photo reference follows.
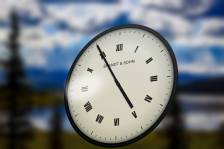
4:55
